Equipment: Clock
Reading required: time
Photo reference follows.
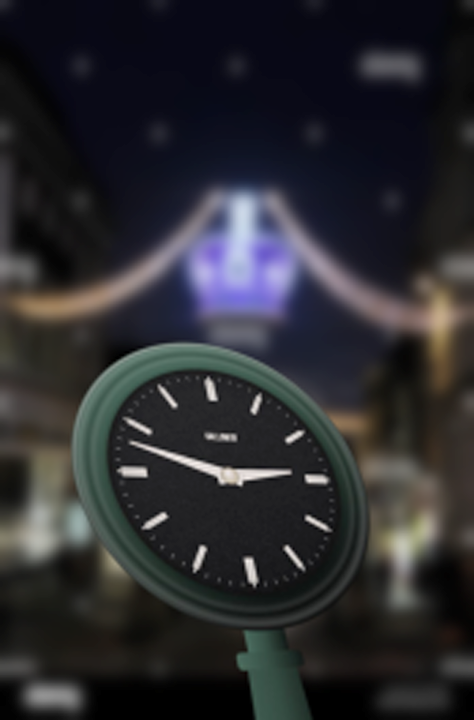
2:48
